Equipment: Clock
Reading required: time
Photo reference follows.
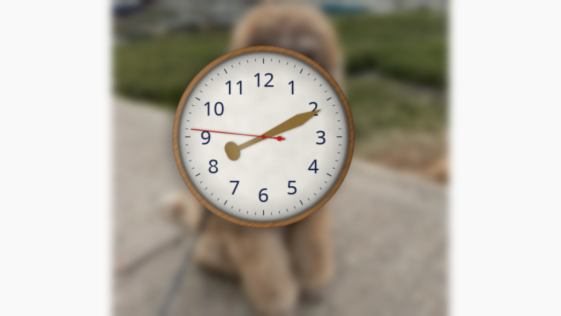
8:10:46
